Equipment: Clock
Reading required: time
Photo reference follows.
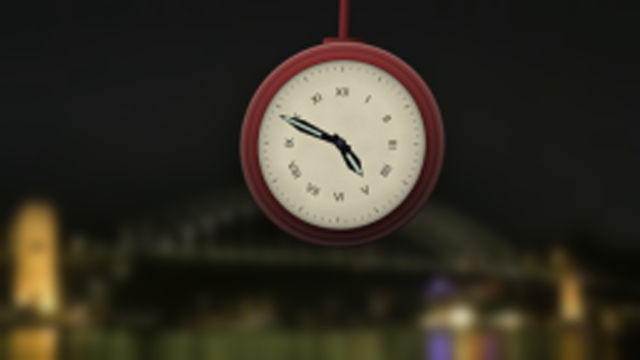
4:49
